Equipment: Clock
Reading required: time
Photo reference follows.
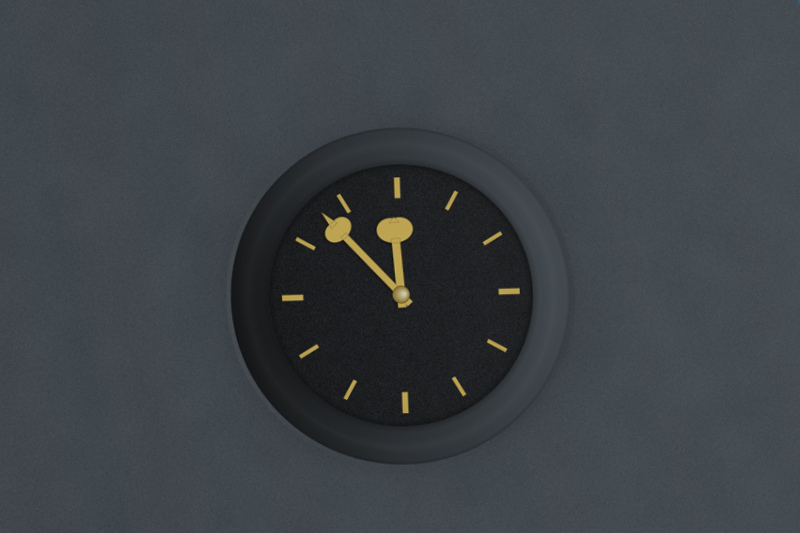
11:53
